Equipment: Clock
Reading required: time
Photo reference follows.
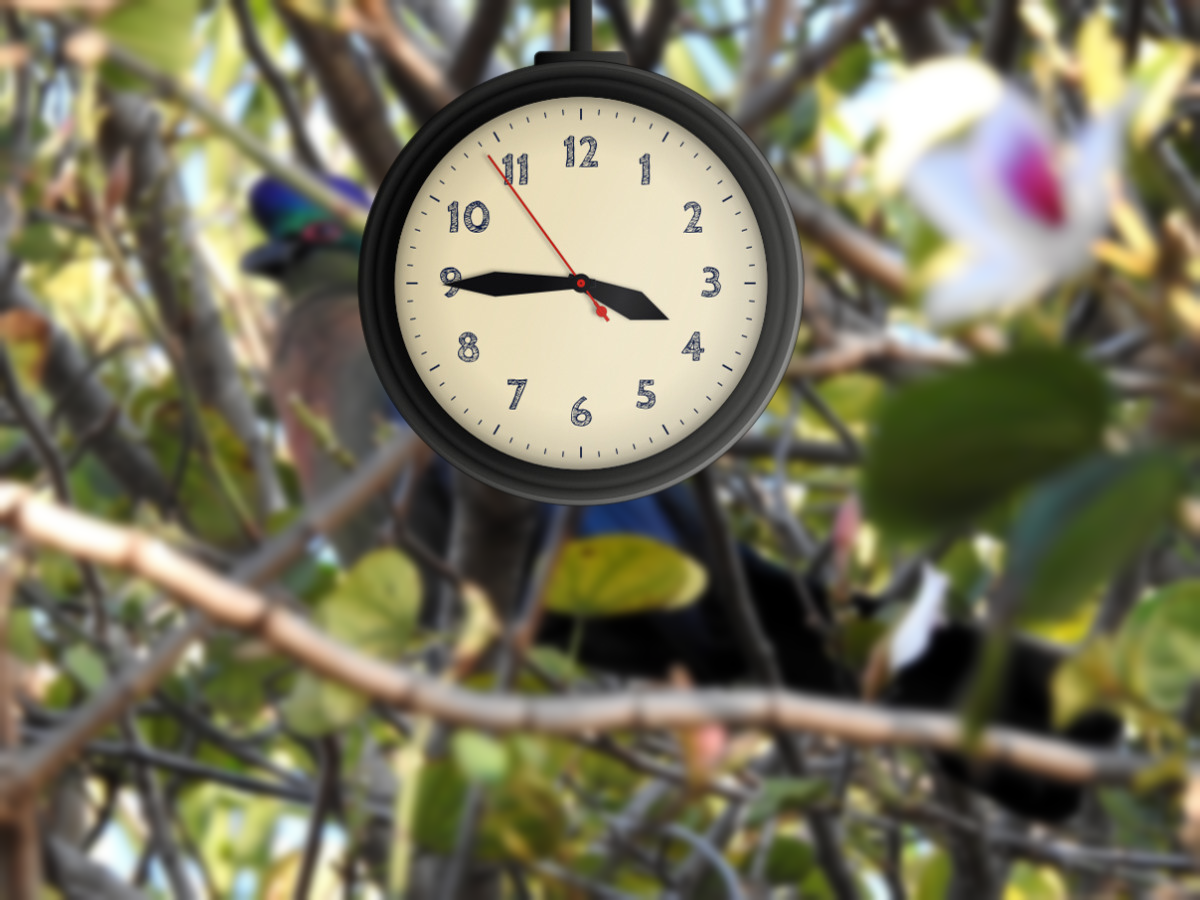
3:44:54
